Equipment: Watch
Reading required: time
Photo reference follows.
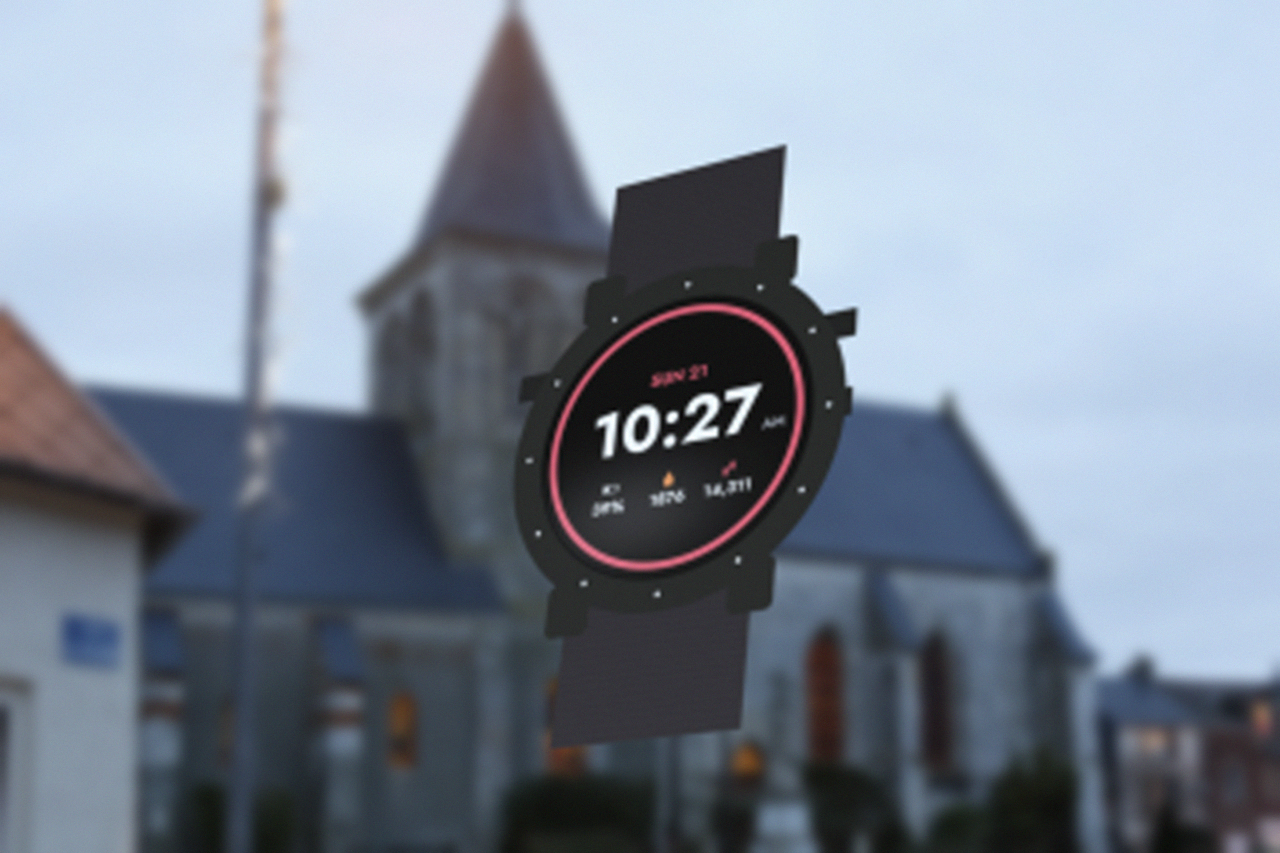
10:27
